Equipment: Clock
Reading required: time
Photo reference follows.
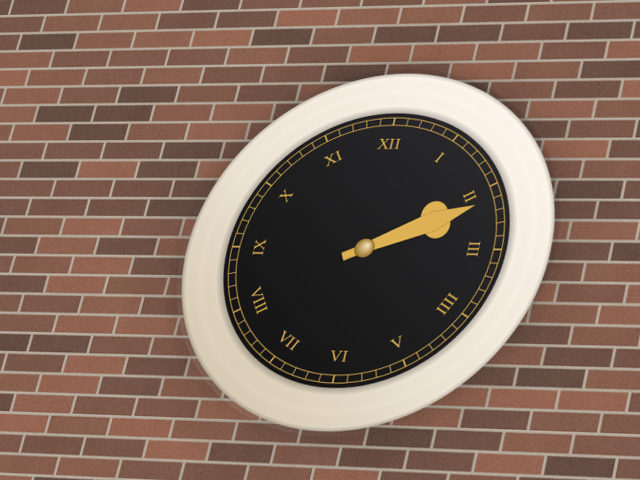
2:11
